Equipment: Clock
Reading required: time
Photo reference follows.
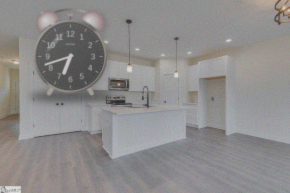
6:42
